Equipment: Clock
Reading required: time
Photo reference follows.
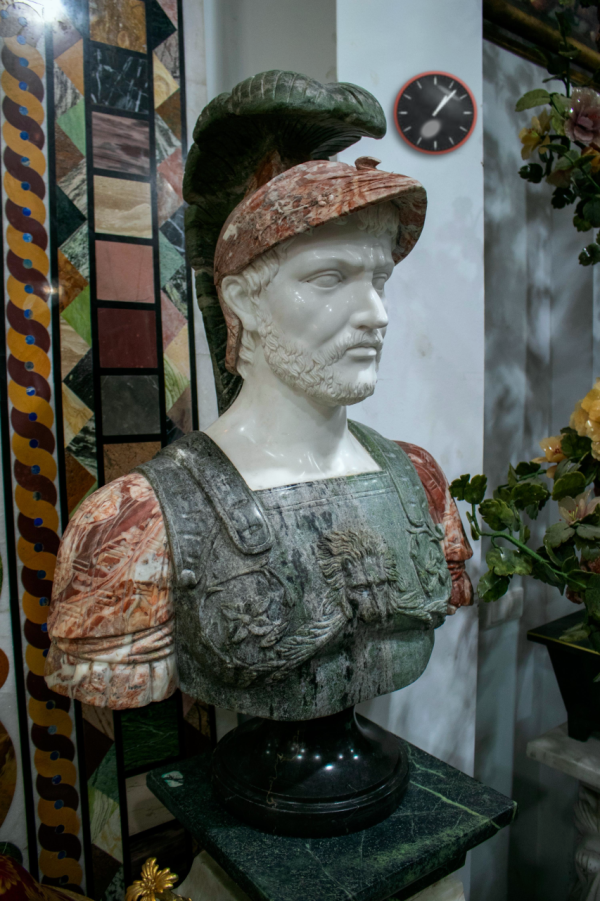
1:07
